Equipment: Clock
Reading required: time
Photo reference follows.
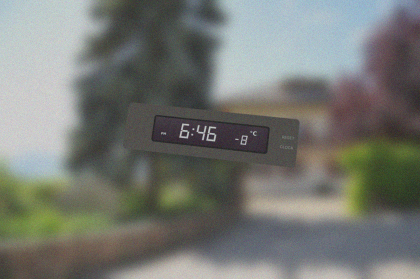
6:46
